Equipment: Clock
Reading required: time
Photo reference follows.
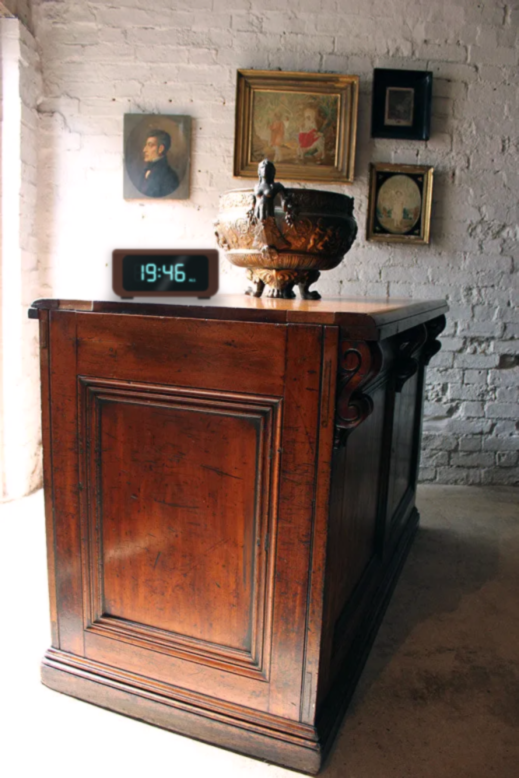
19:46
